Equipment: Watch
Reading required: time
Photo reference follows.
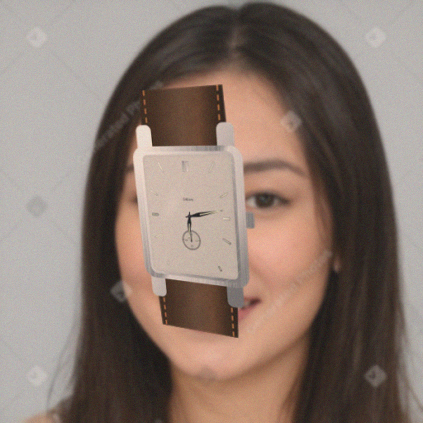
6:13
